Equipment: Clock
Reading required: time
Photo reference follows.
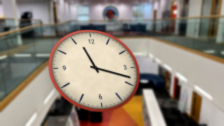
11:18
